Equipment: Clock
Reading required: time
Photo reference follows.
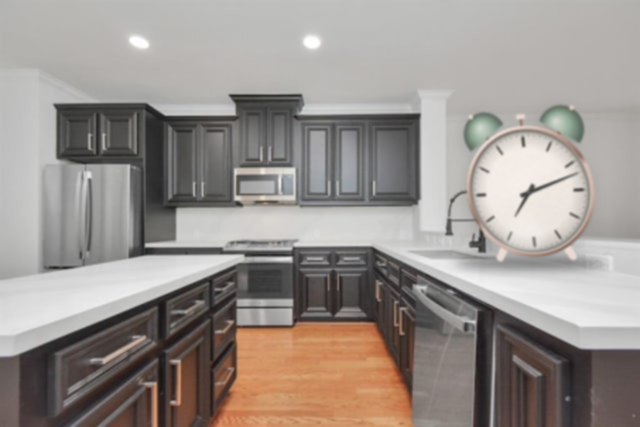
7:12
